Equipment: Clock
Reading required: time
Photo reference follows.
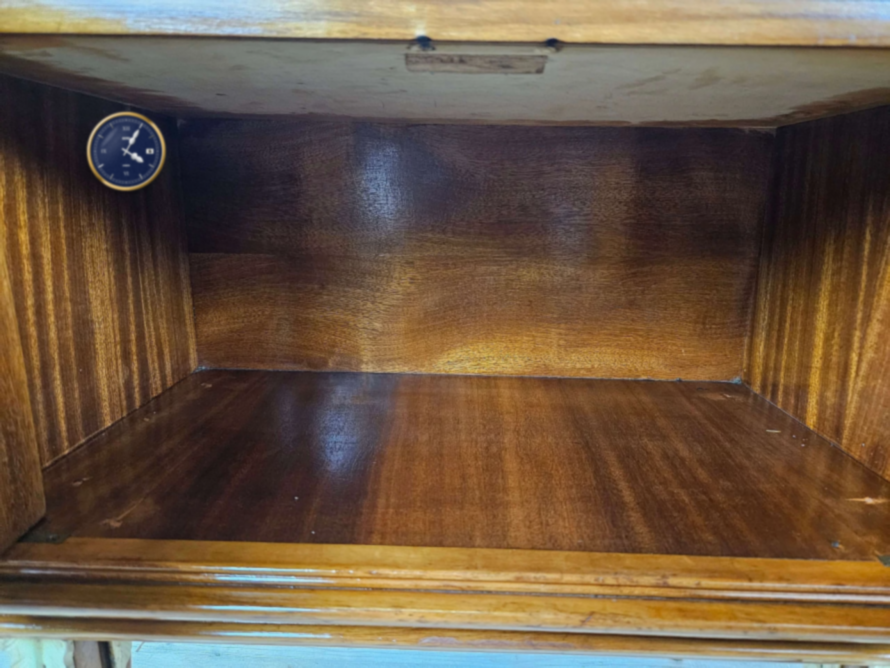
4:05
